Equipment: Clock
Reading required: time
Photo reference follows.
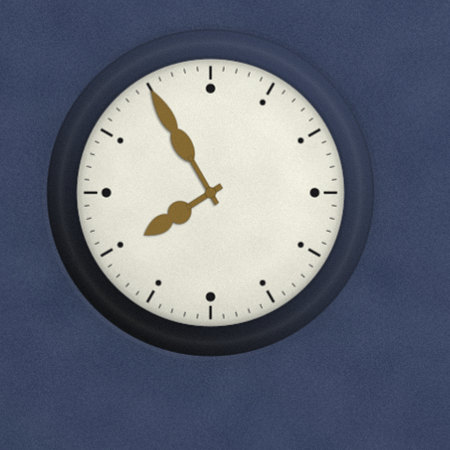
7:55
